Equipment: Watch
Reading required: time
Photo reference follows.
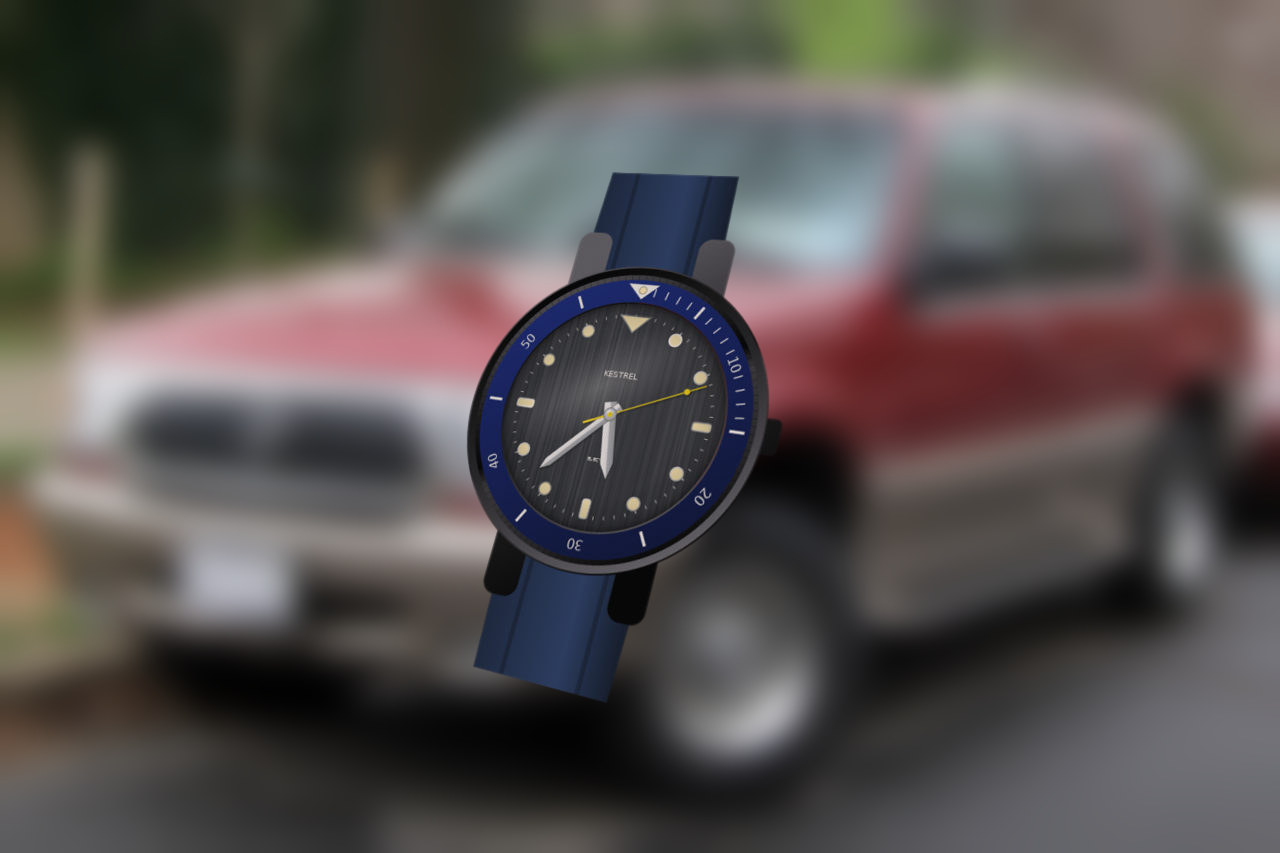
5:37:11
